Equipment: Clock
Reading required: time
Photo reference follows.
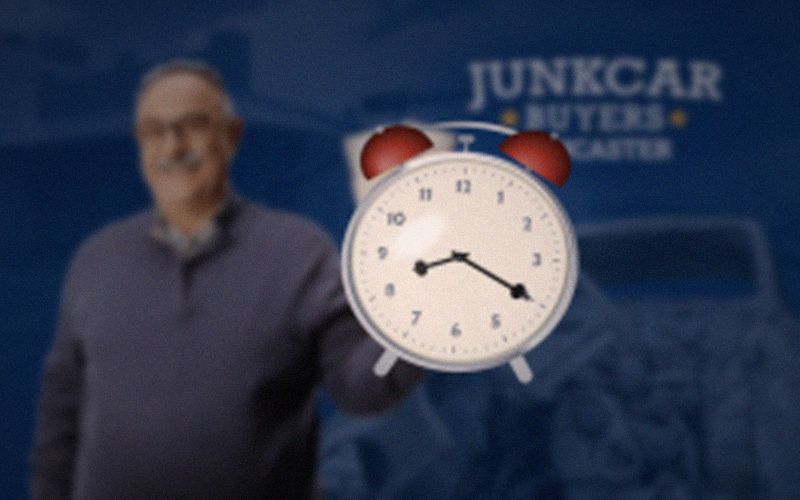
8:20
